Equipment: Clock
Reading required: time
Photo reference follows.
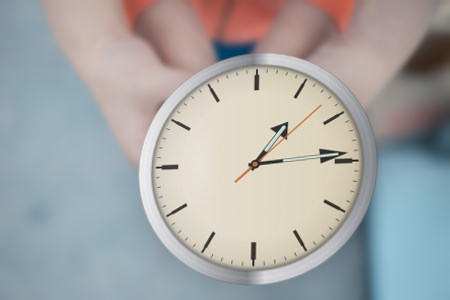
1:14:08
